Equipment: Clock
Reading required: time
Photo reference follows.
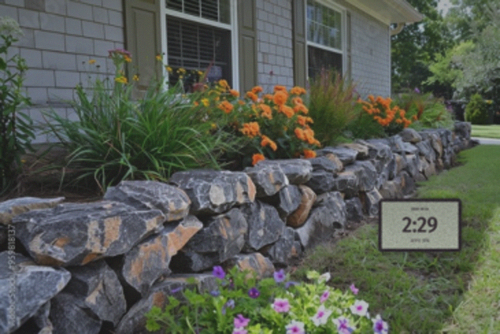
2:29
